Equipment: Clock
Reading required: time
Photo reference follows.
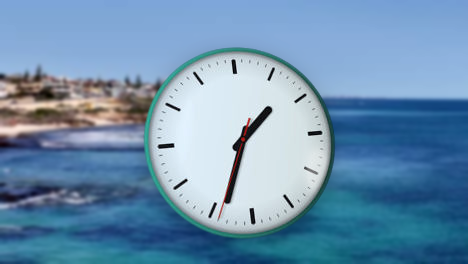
1:33:34
